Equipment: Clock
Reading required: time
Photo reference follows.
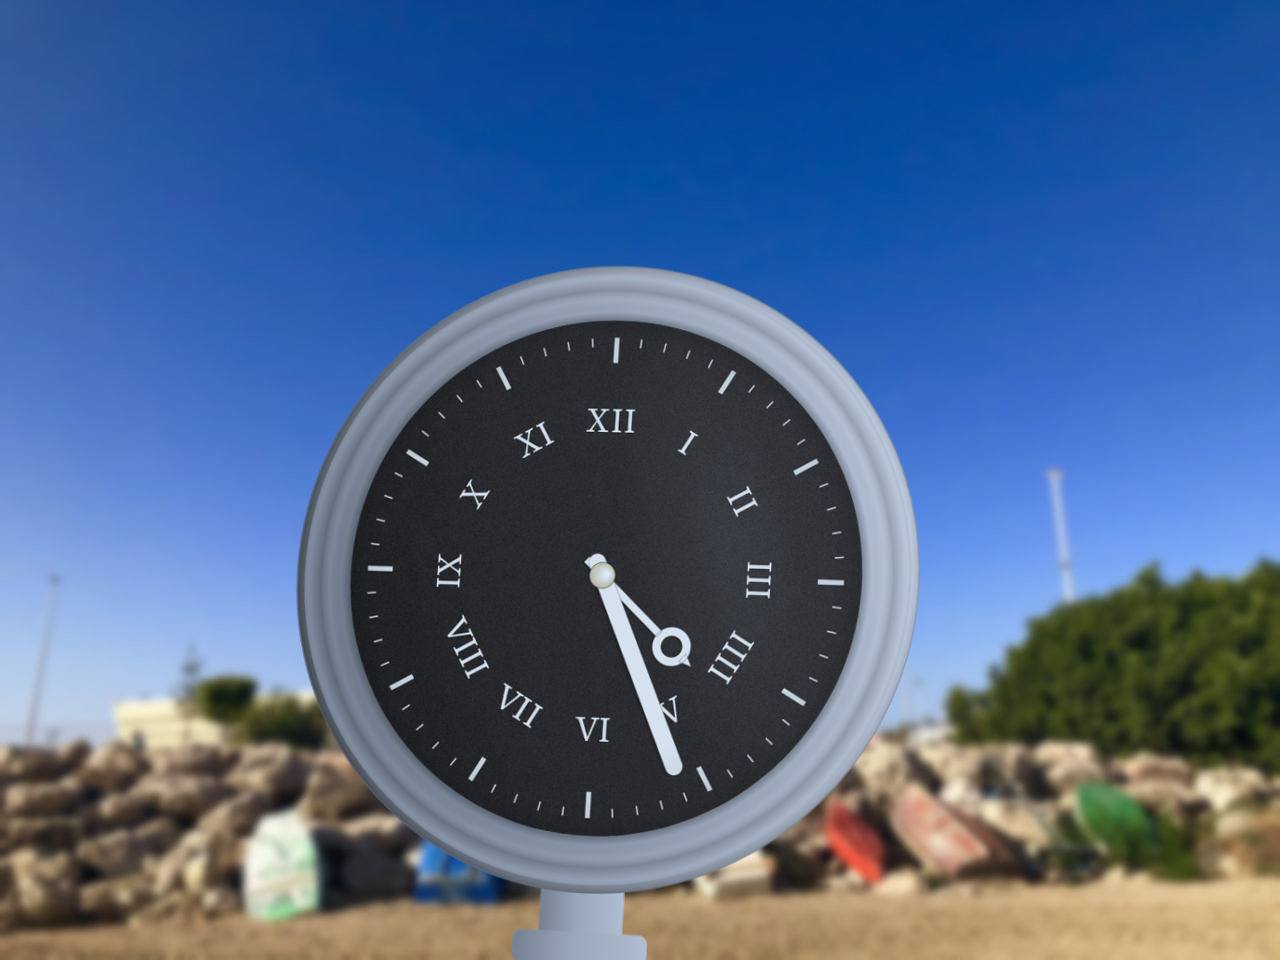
4:26
